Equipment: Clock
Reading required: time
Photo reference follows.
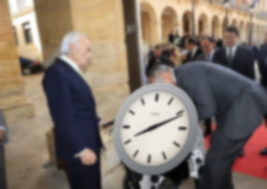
8:11
